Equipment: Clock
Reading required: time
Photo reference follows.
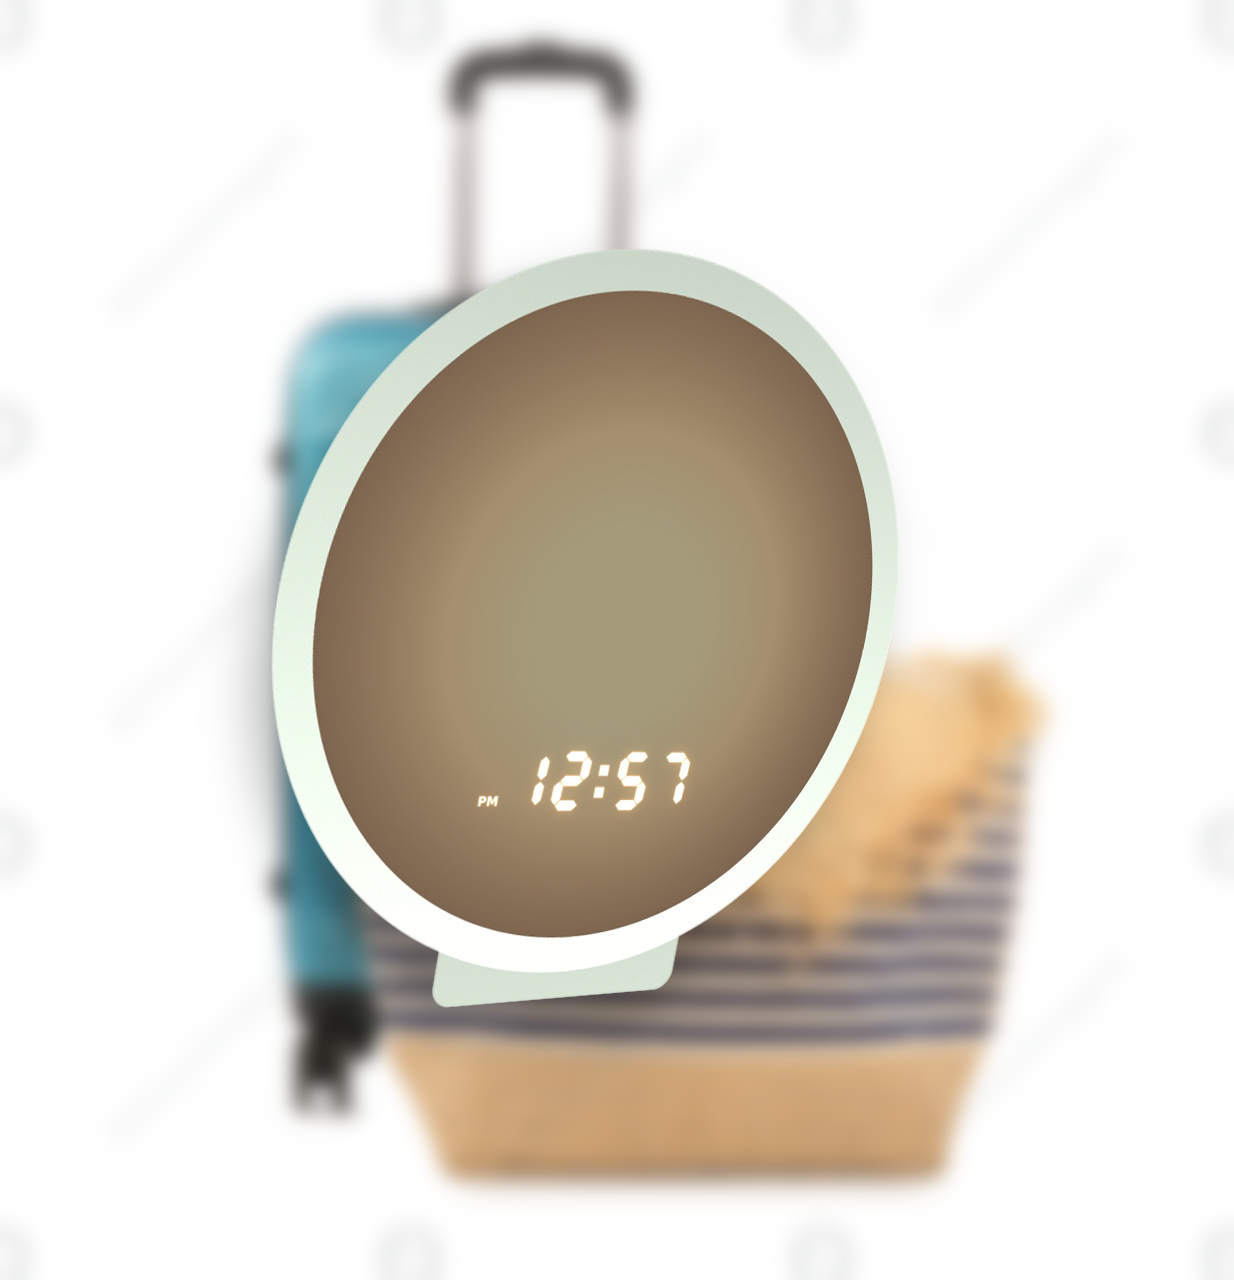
12:57
